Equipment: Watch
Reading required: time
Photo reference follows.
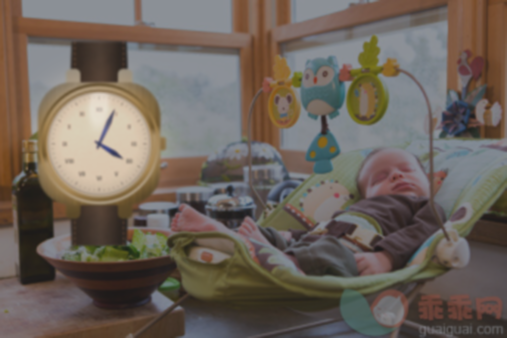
4:04
